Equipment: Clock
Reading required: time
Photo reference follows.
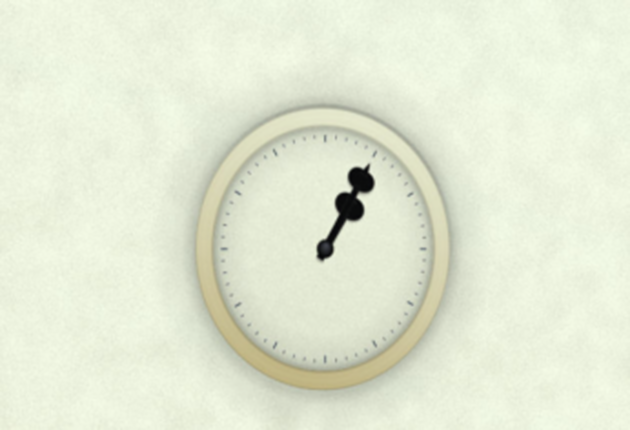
1:05
